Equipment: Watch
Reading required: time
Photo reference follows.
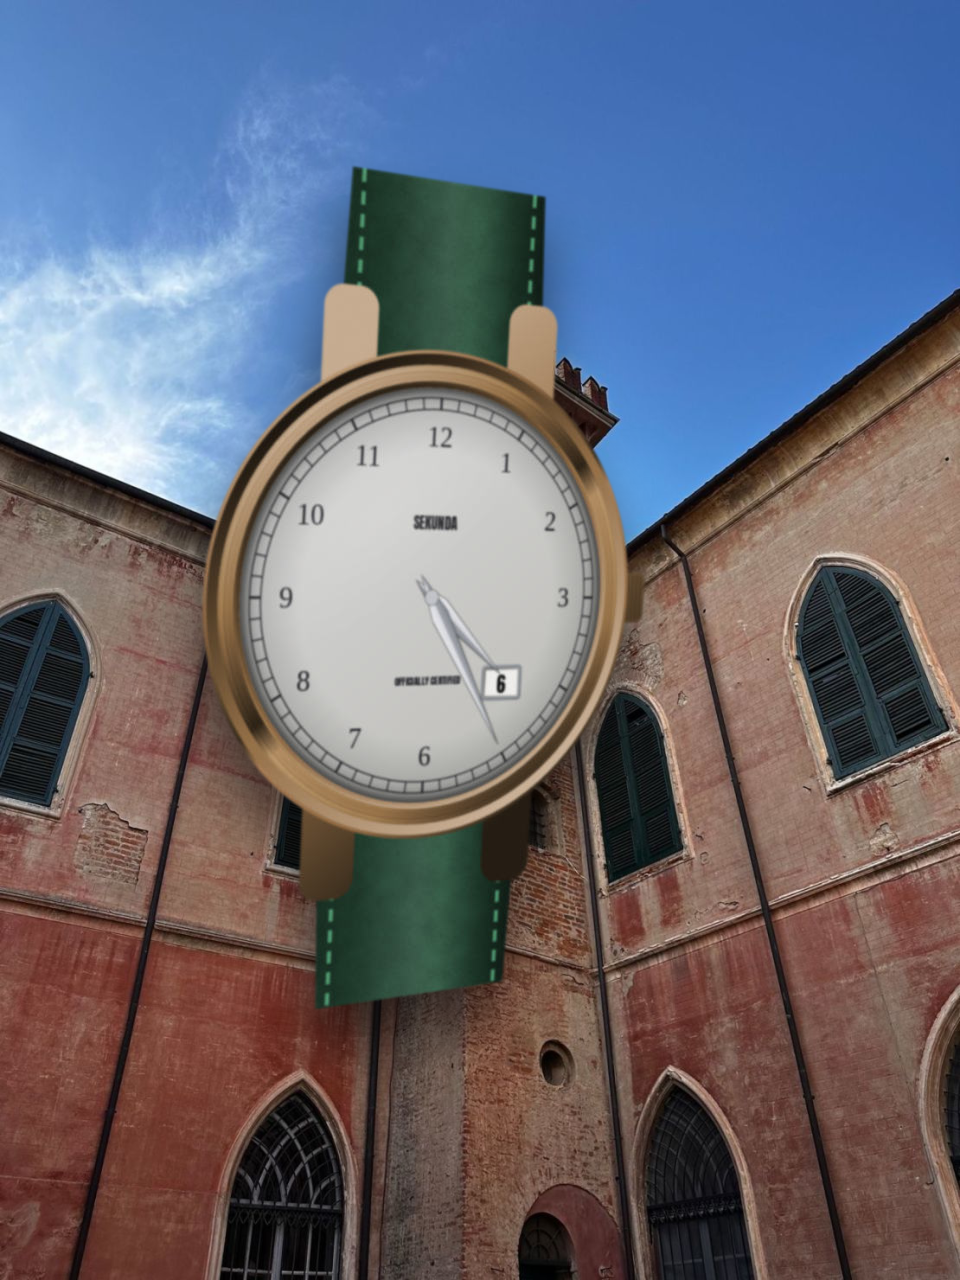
4:25
